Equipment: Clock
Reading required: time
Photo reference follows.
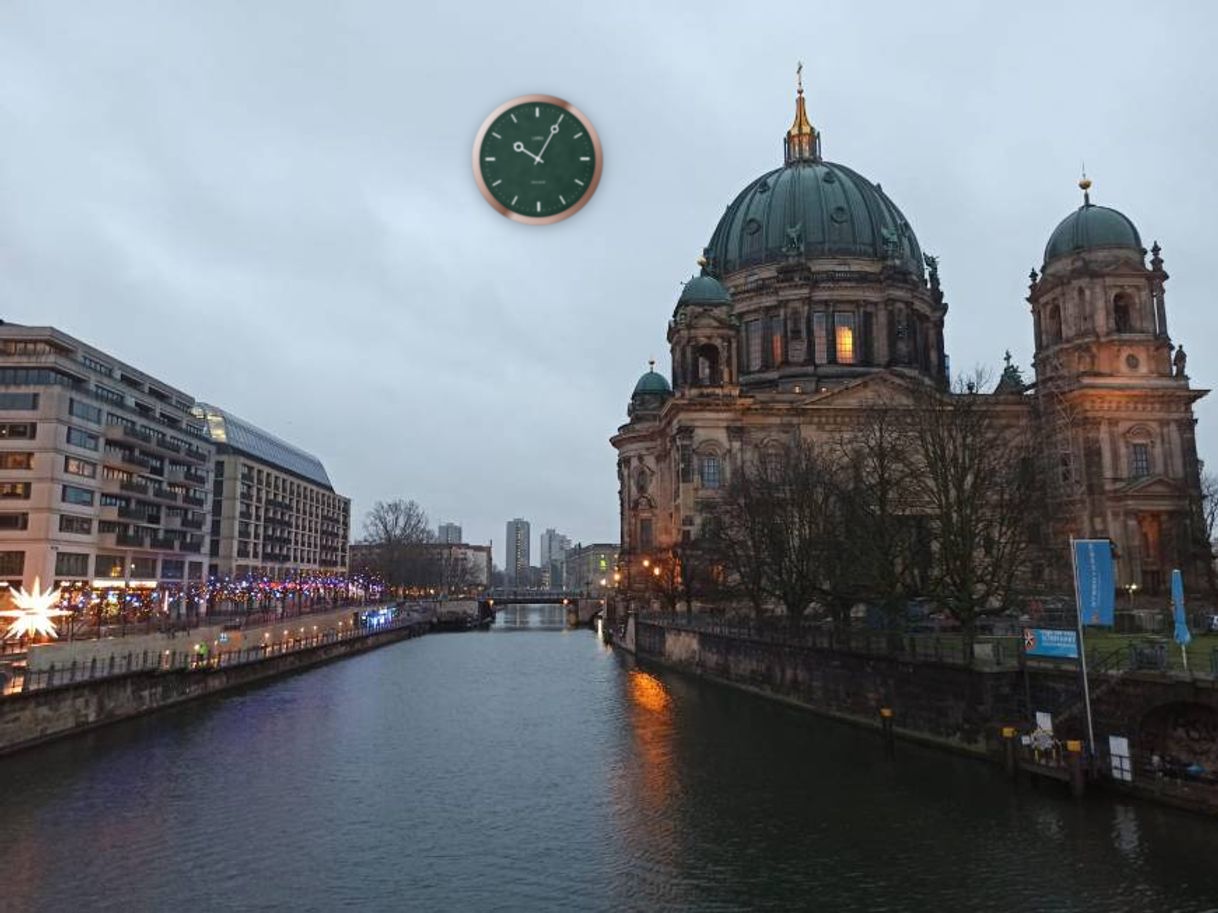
10:05
